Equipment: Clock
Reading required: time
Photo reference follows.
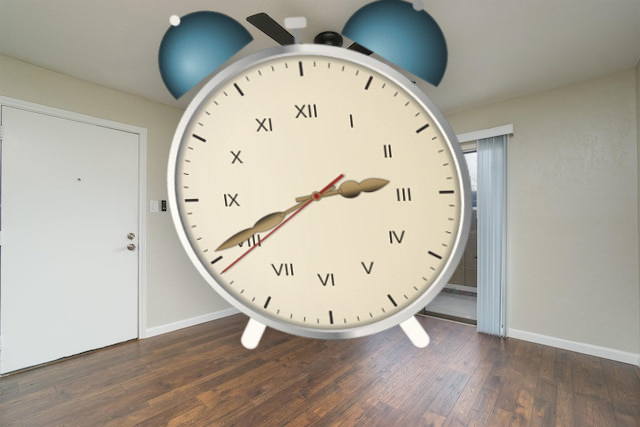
2:40:39
